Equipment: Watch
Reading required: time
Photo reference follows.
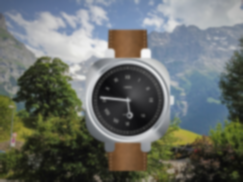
5:46
